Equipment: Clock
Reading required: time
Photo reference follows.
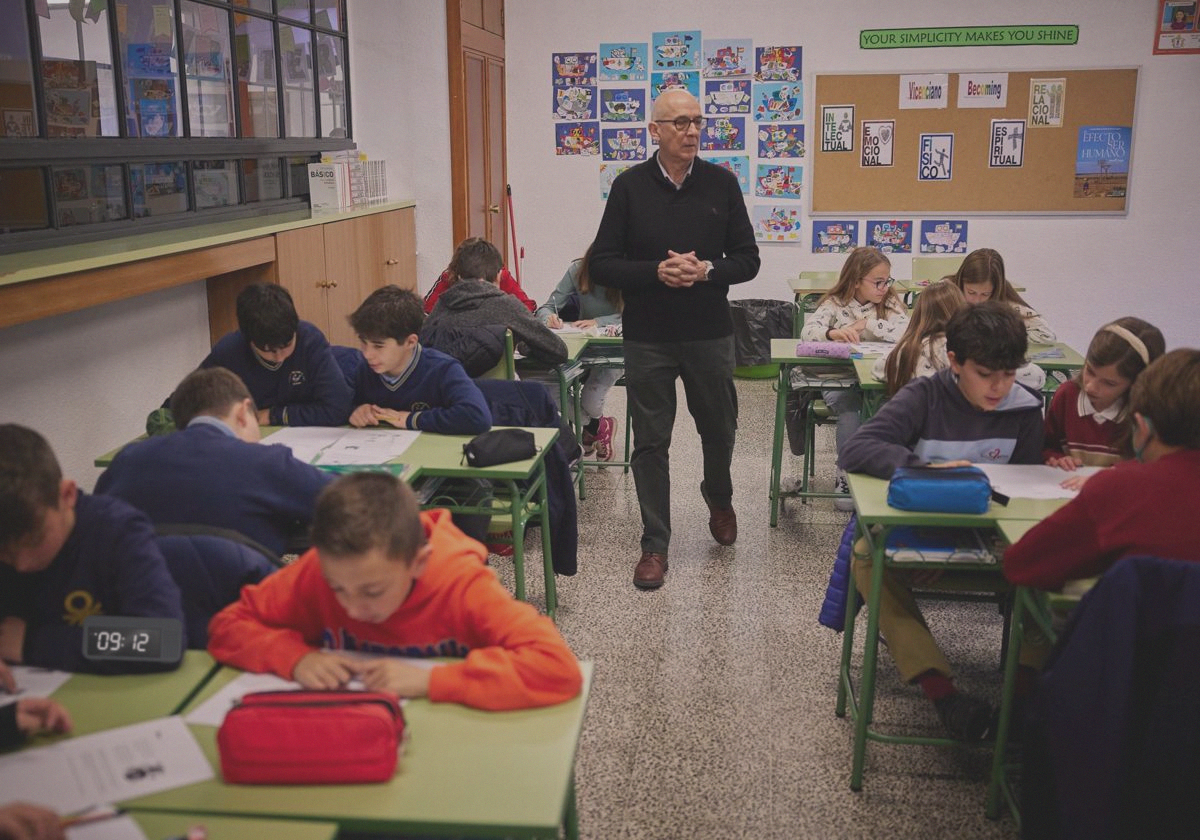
9:12
